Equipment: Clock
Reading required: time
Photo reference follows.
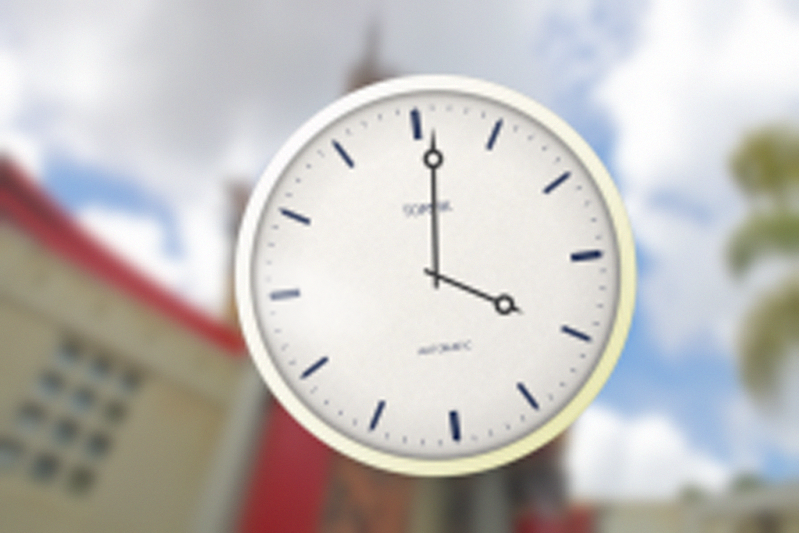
4:01
